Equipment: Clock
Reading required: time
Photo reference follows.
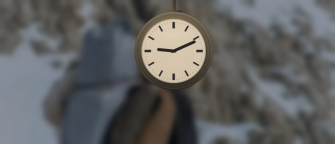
9:11
